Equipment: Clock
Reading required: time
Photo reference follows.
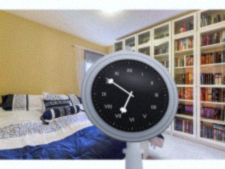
6:51
